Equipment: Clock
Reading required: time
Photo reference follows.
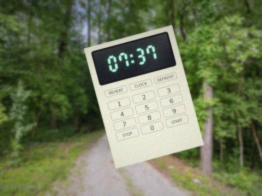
7:37
